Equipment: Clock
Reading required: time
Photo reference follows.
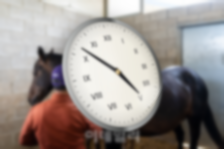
4:52
